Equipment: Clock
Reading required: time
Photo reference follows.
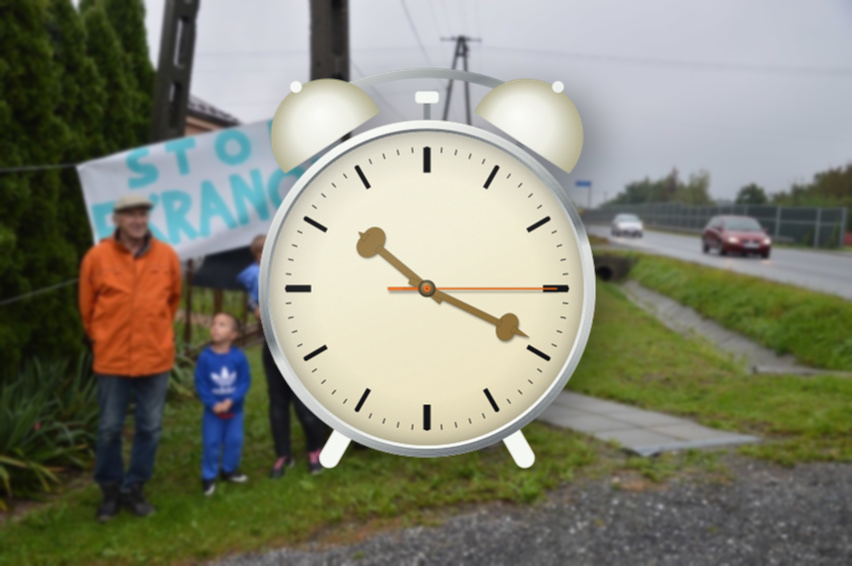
10:19:15
